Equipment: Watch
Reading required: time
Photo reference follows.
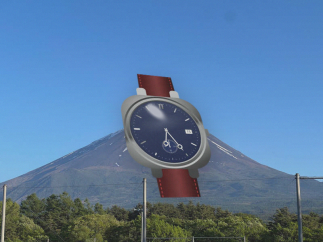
6:25
